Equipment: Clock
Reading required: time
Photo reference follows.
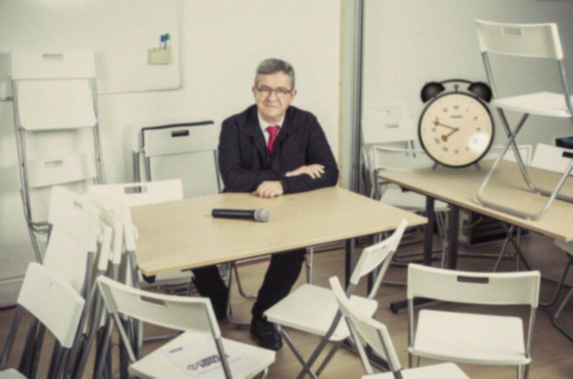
7:48
